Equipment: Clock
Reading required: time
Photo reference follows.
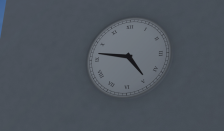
4:47
